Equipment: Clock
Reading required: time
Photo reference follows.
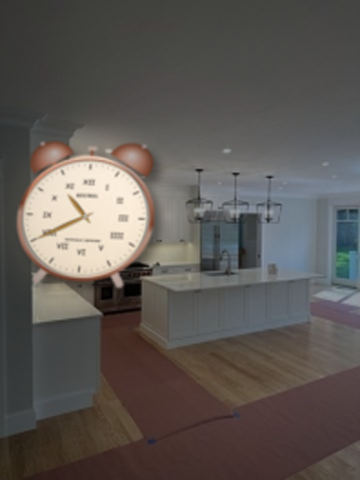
10:40
